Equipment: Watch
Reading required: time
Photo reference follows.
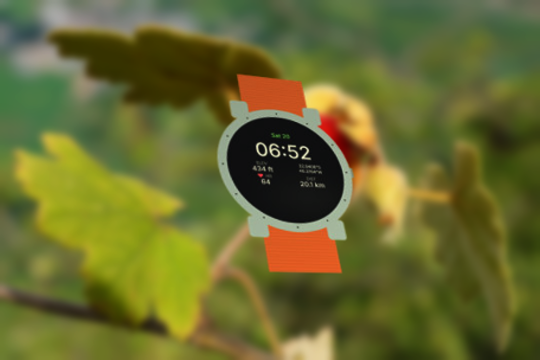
6:52
